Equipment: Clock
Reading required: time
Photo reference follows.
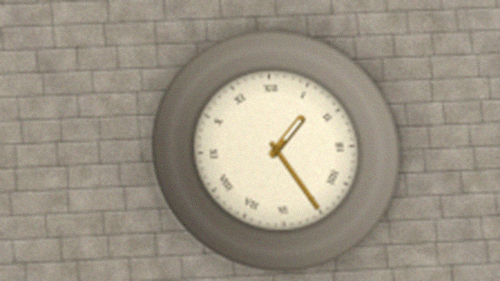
1:25
